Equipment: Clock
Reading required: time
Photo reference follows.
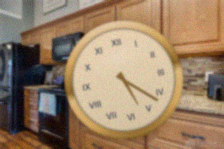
5:22
